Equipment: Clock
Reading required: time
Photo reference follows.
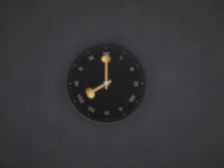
8:00
